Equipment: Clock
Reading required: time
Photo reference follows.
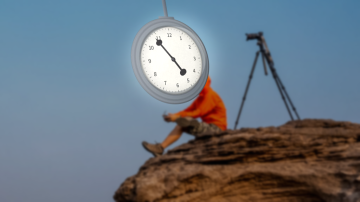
4:54
